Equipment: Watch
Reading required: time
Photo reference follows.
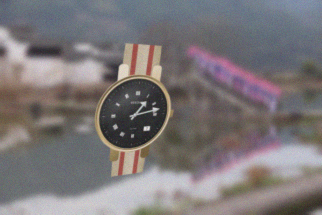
1:13
